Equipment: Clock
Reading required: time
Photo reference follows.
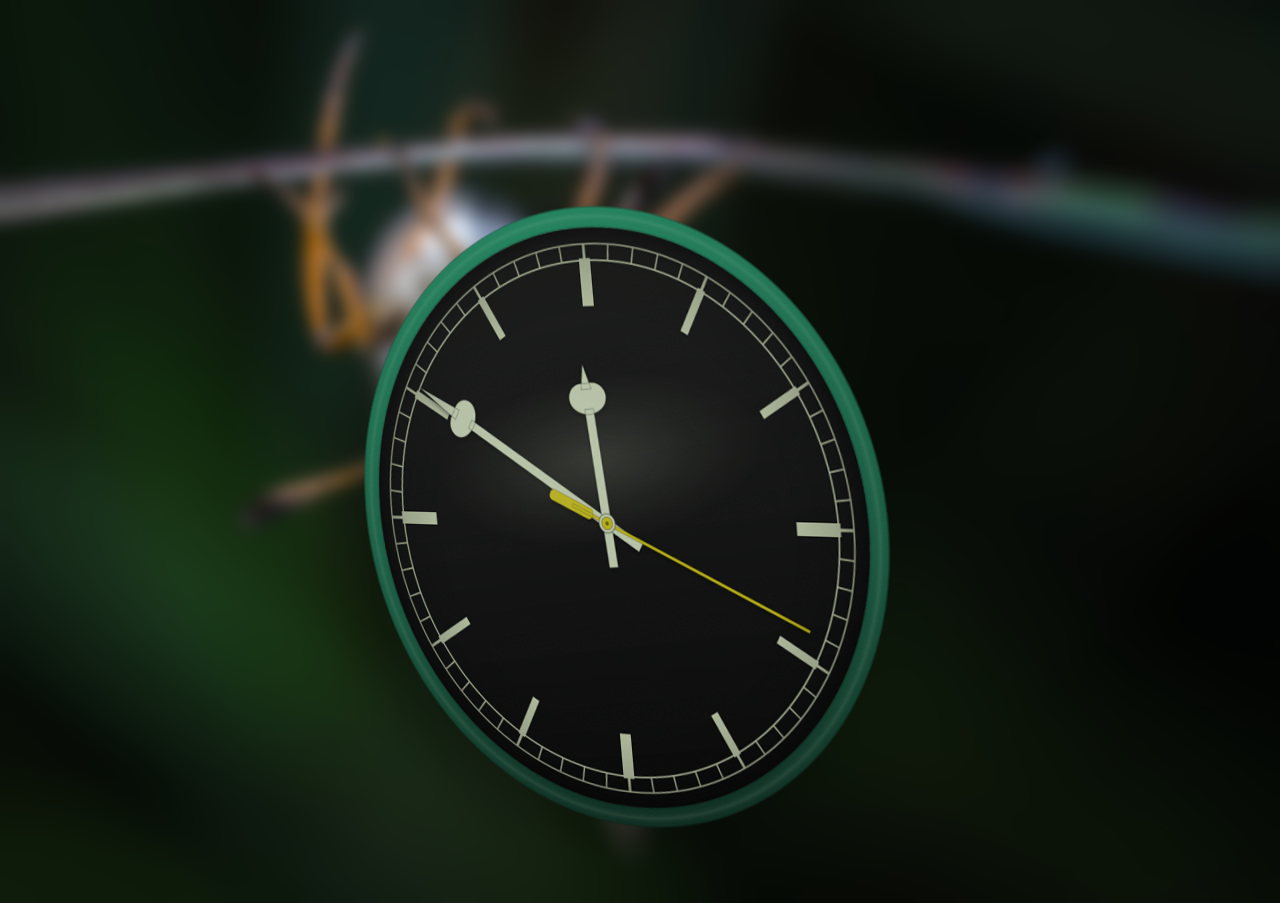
11:50:19
